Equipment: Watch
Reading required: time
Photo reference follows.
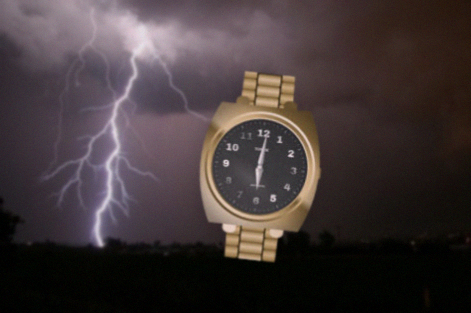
6:01
